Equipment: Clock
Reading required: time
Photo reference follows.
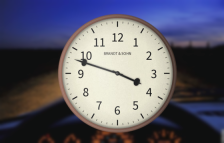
3:48
